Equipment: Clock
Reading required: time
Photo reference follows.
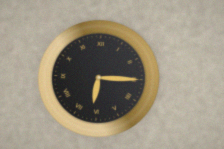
6:15
